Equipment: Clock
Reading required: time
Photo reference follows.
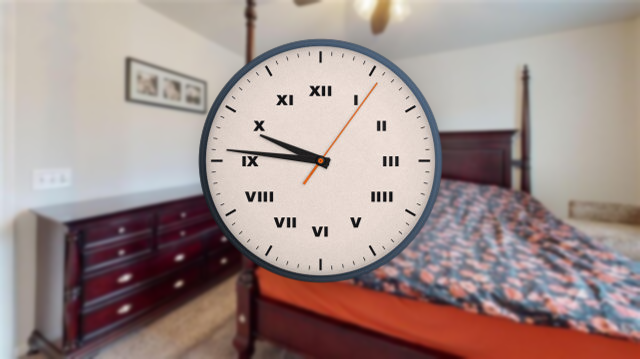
9:46:06
